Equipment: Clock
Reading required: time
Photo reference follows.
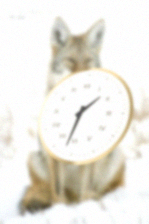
1:32
